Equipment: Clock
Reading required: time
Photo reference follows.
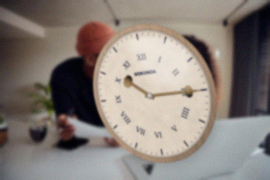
10:15
